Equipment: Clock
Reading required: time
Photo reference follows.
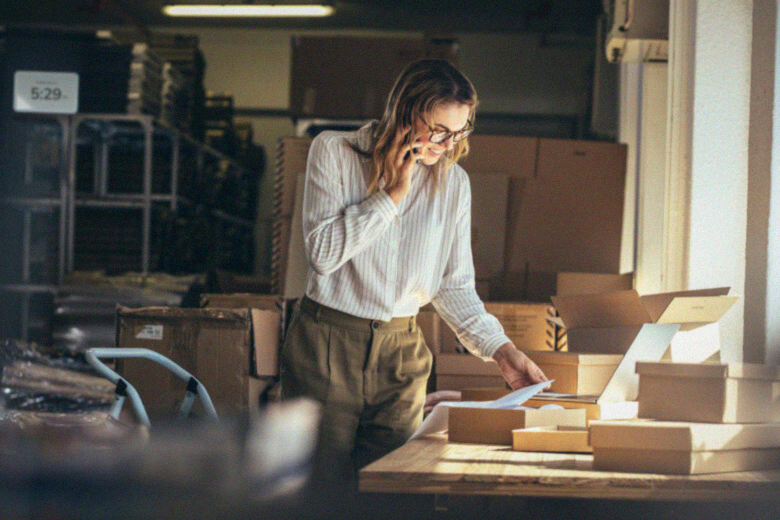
5:29
